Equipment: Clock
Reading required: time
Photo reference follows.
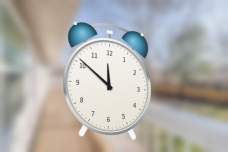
11:51
